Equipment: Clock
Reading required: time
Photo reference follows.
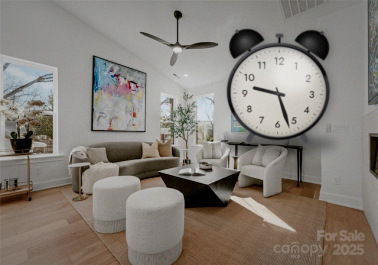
9:27
